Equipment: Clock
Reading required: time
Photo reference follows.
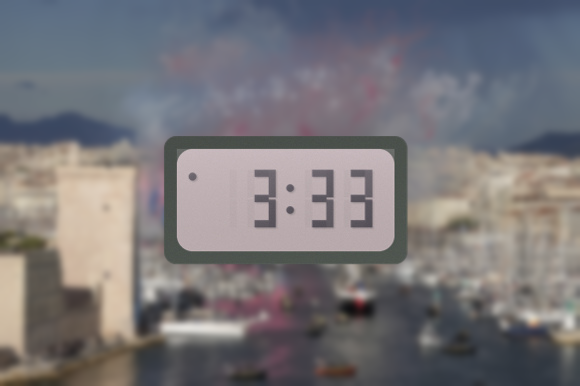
3:33
